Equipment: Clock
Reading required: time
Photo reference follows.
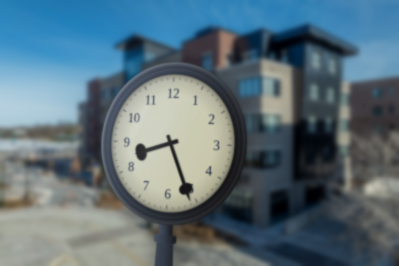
8:26
